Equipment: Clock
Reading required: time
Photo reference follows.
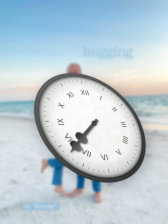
7:38
